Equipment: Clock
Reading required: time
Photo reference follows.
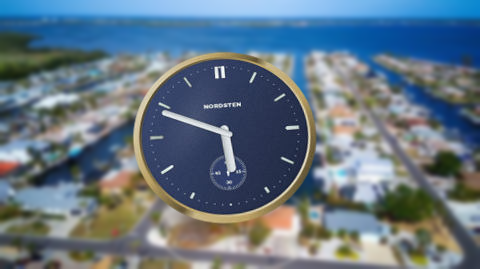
5:49
